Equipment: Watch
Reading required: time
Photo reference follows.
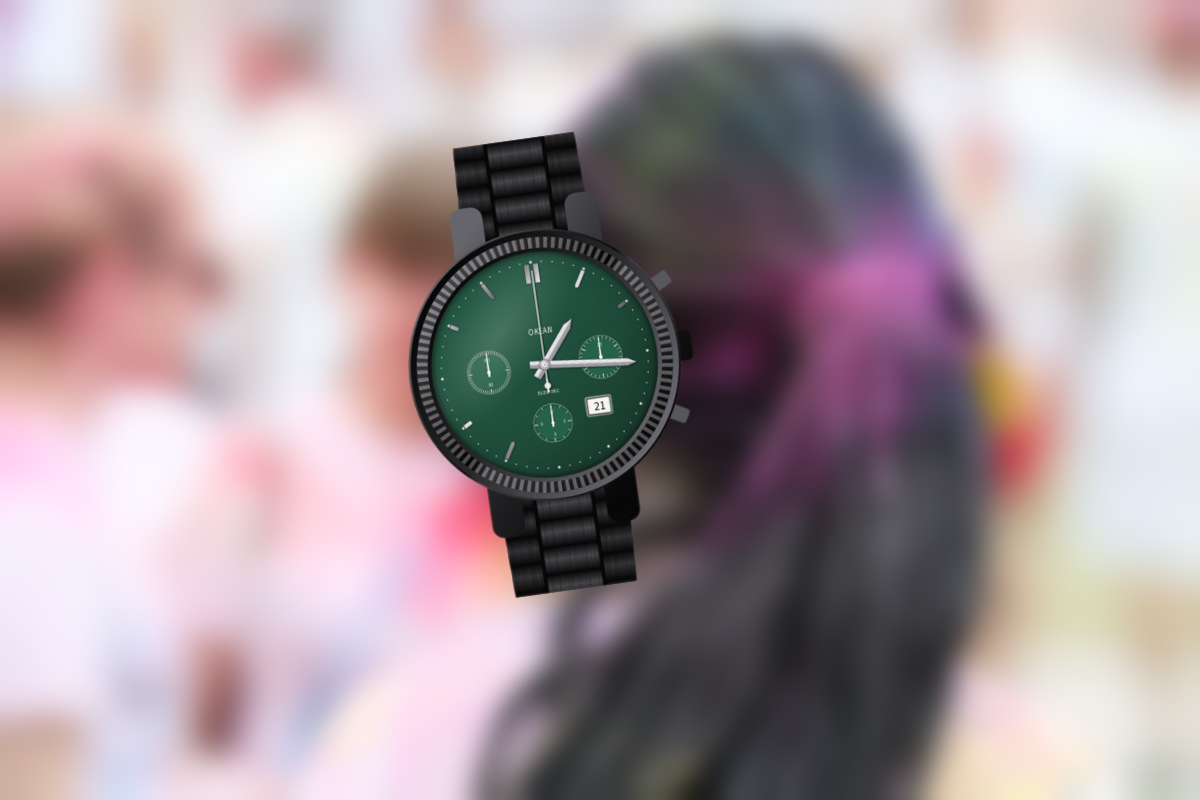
1:16
